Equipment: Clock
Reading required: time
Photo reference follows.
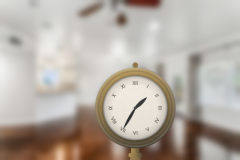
1:35
